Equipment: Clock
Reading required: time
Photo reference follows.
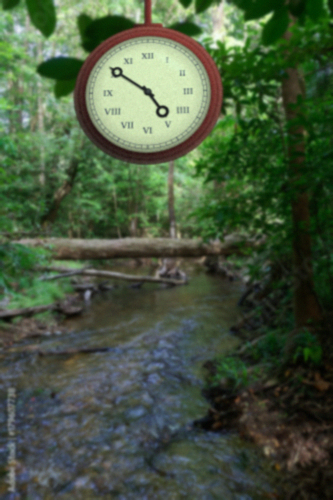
4:51
